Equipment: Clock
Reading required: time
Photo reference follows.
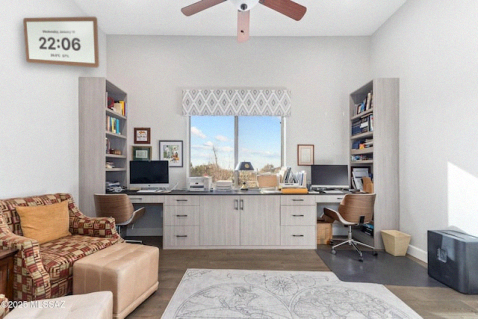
22:06
